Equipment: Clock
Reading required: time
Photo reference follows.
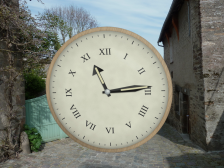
11:14
